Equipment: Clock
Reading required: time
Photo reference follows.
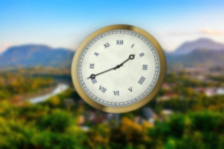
1:41
